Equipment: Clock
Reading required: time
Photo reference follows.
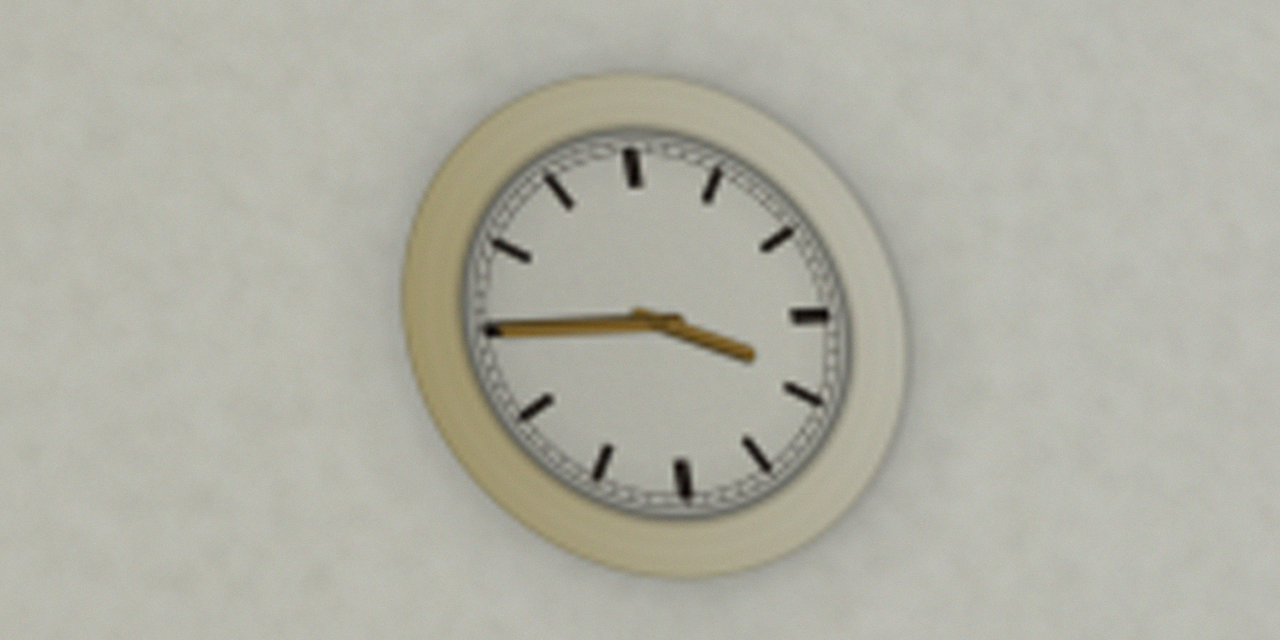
3:45
